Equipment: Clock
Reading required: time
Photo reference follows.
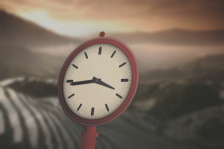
3:44
